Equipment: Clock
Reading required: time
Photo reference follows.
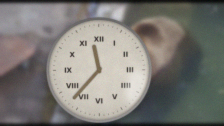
11:37
